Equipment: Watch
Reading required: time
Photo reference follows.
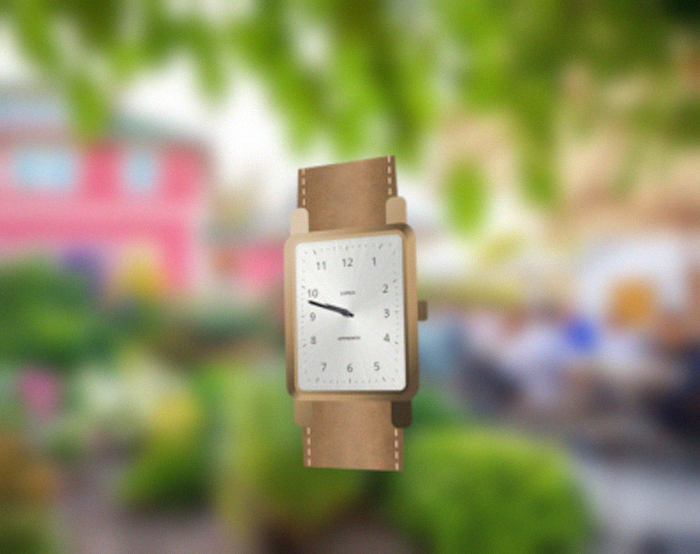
9:48
